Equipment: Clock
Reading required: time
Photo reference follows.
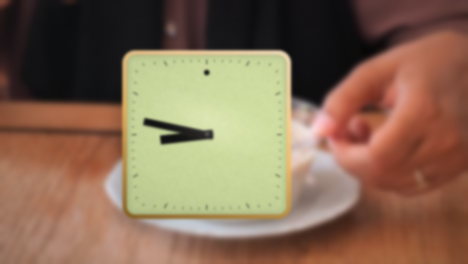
8:47
